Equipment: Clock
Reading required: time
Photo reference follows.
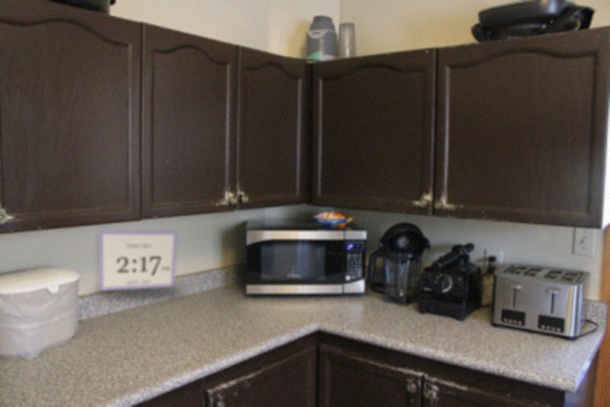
2:17
